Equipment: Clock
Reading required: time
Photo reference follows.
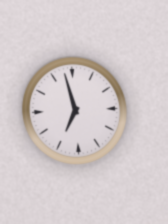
6:58
